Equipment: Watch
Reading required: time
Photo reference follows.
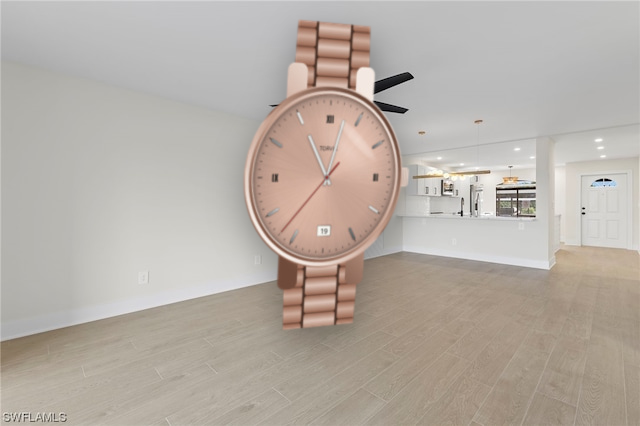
11:02:37
